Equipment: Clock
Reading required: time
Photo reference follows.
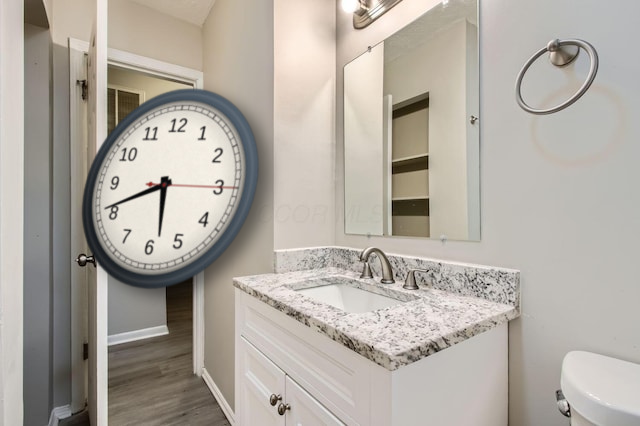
5:41:15
